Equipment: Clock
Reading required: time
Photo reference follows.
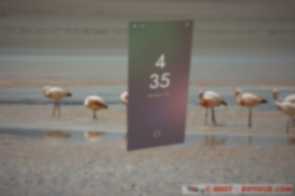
4:35
